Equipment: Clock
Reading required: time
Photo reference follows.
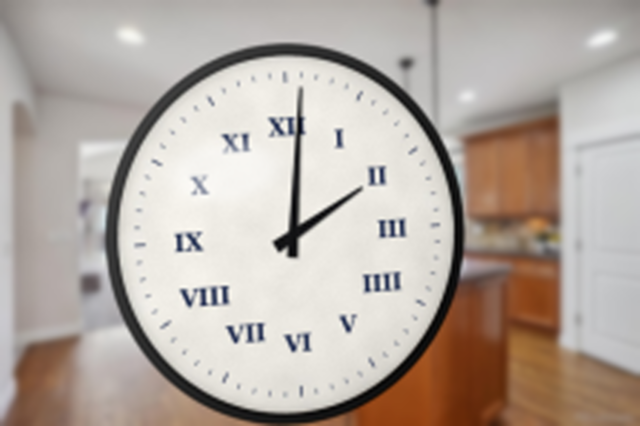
2:01
